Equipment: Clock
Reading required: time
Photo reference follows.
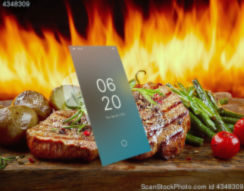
6:20
